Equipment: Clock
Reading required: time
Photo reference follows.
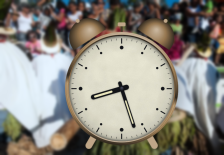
8:27
